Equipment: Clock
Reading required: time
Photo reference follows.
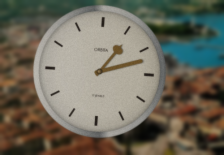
1:12
